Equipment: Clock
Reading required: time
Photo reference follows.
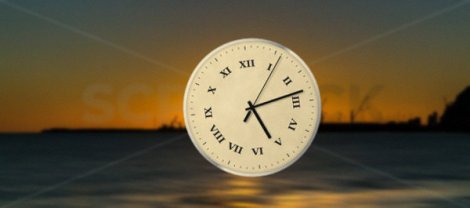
5:13:06
